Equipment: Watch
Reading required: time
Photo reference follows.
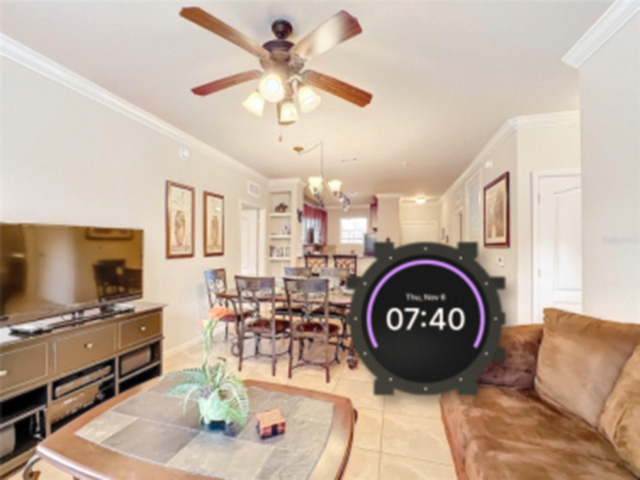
7:40
